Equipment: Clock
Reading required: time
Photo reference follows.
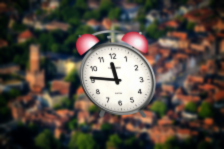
11:46
